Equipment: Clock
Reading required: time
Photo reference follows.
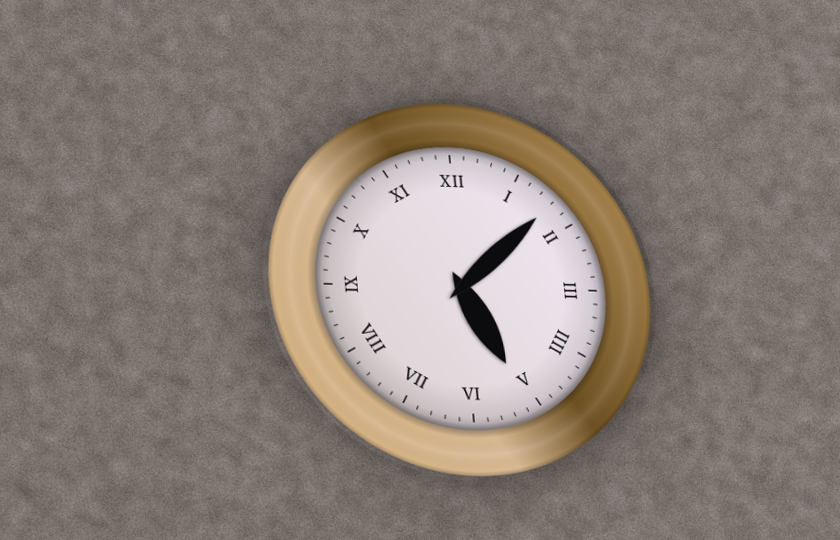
5:08
